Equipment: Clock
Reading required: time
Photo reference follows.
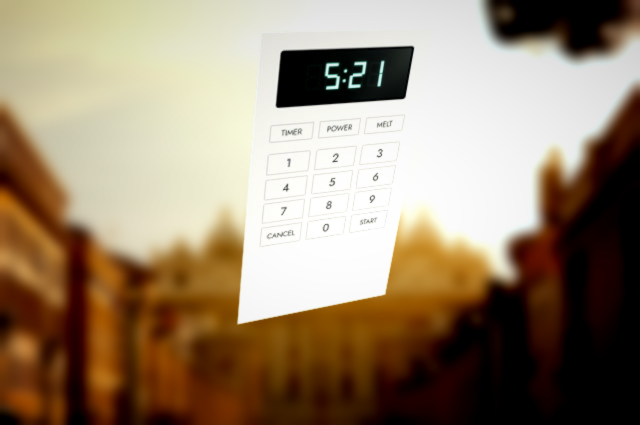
5:21
